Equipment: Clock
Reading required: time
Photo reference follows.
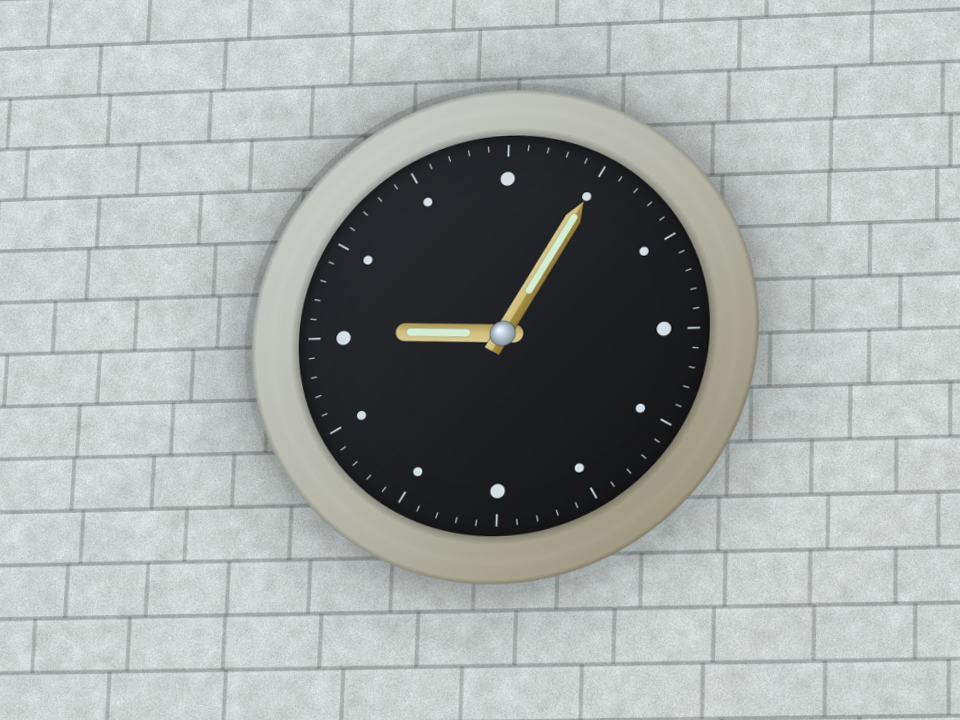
9:05
